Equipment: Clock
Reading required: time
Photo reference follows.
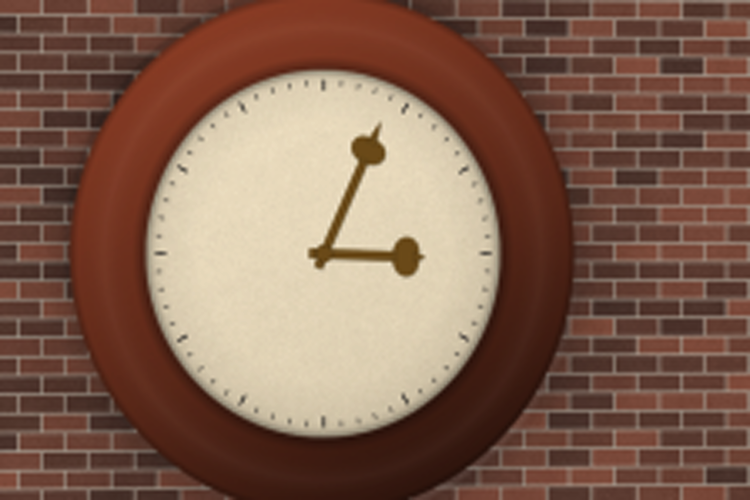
3:04
